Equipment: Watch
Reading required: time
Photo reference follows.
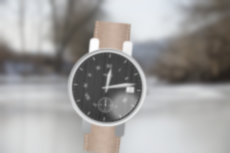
12:13
